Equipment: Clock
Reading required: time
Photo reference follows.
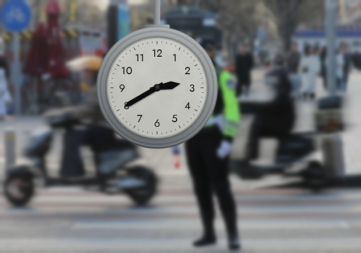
2:40
